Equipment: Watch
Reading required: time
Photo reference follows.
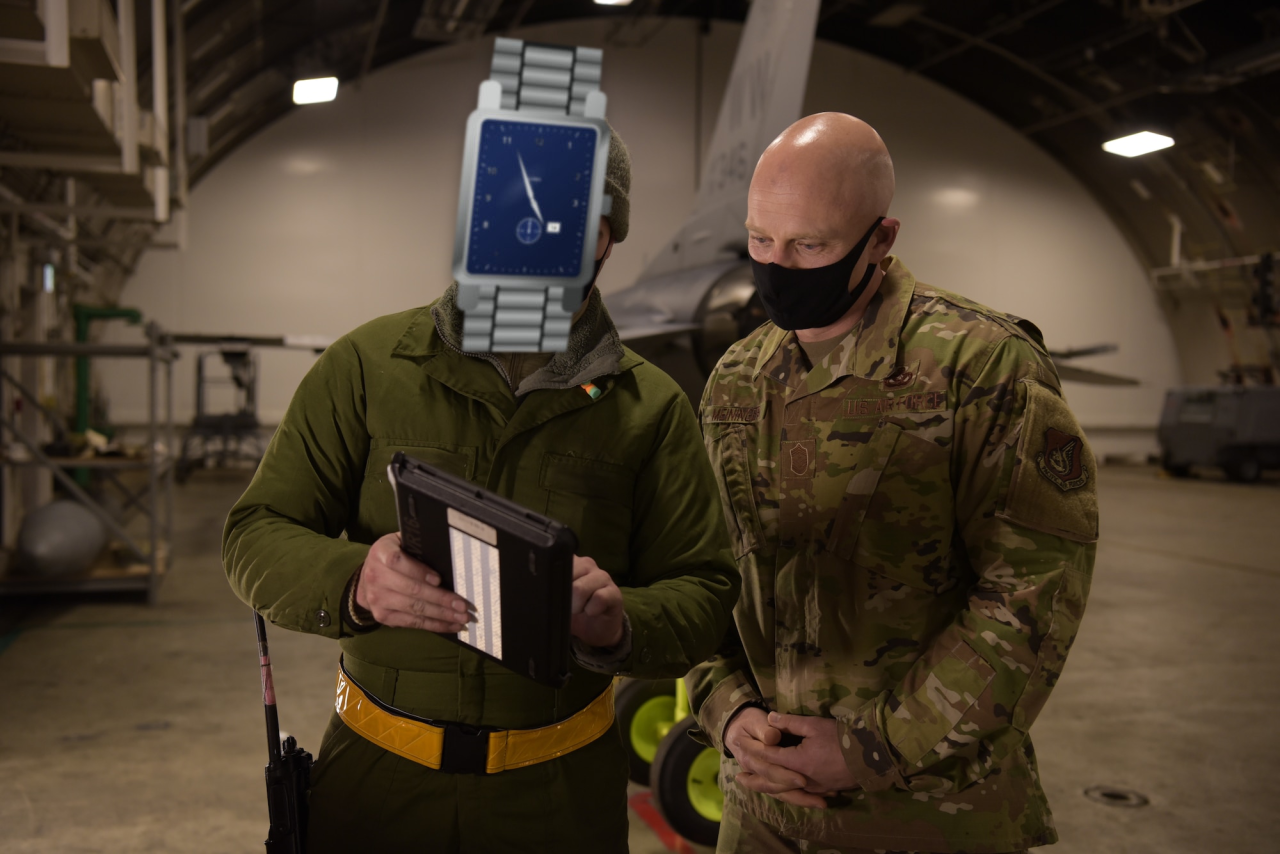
4:56
